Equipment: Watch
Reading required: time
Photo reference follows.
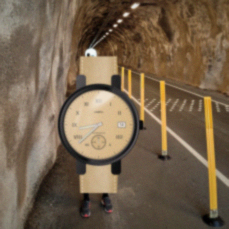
8:38
